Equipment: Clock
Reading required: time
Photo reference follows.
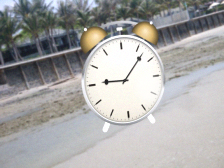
9:07
